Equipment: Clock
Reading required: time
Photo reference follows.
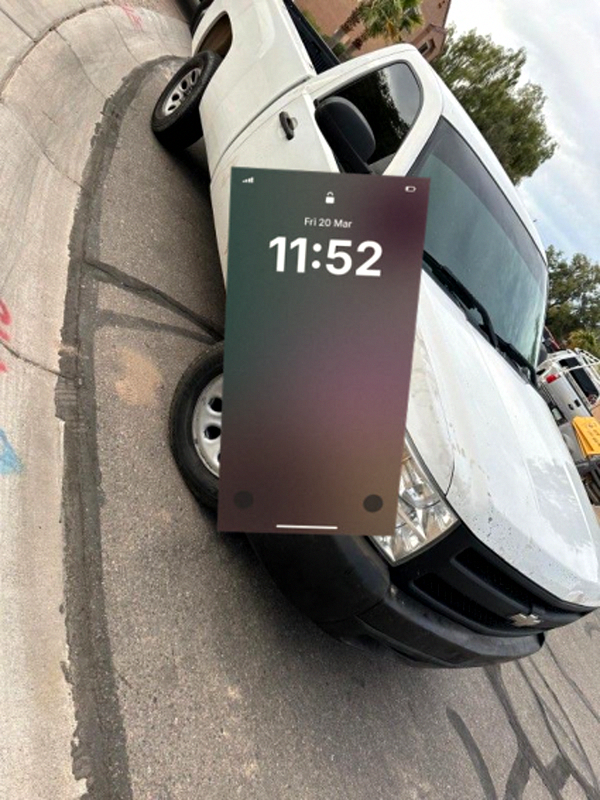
11:52
